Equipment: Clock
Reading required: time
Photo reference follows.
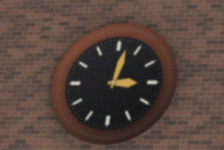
3:02
